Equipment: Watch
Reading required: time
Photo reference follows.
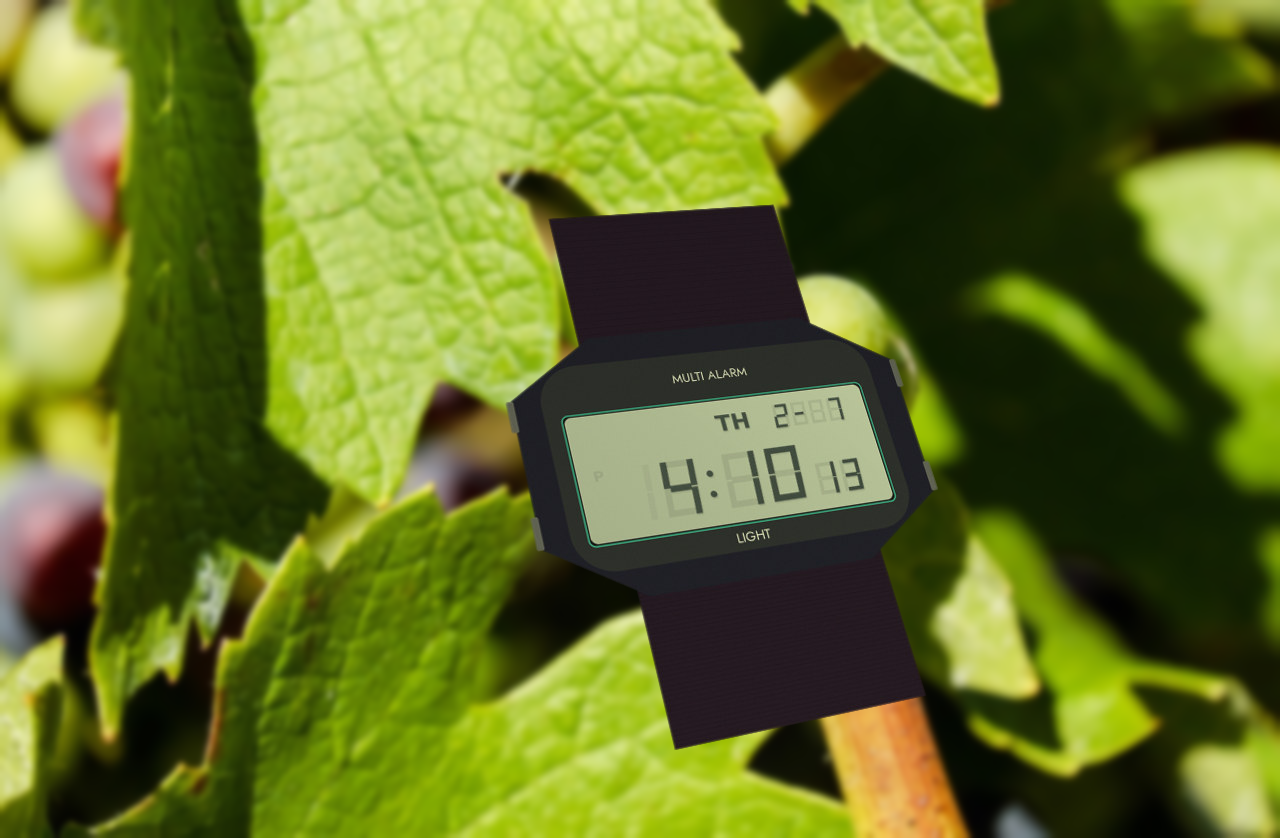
4:10:13
